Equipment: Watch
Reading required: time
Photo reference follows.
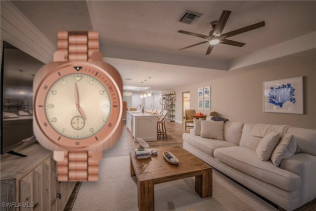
4:59
